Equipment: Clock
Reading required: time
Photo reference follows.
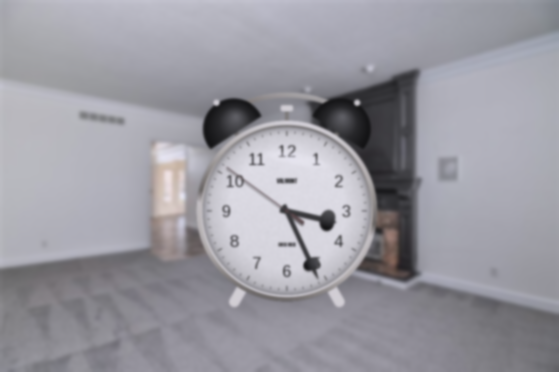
3:25:51
